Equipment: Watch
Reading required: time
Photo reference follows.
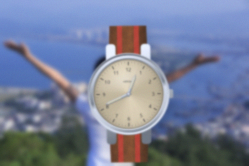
12:41
